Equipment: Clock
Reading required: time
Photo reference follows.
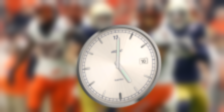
5:01
